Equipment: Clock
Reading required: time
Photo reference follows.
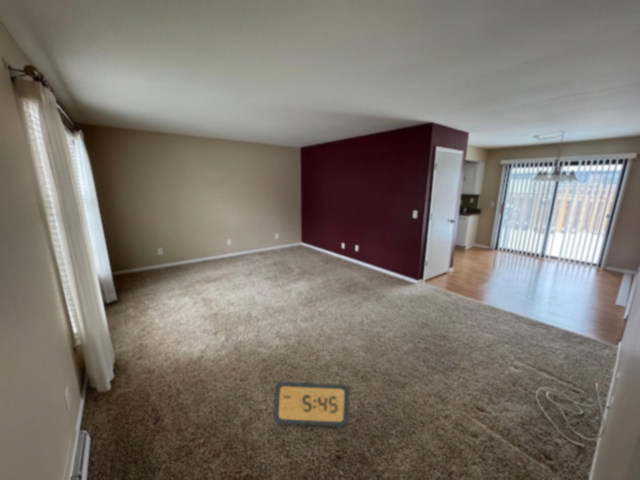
5:45
